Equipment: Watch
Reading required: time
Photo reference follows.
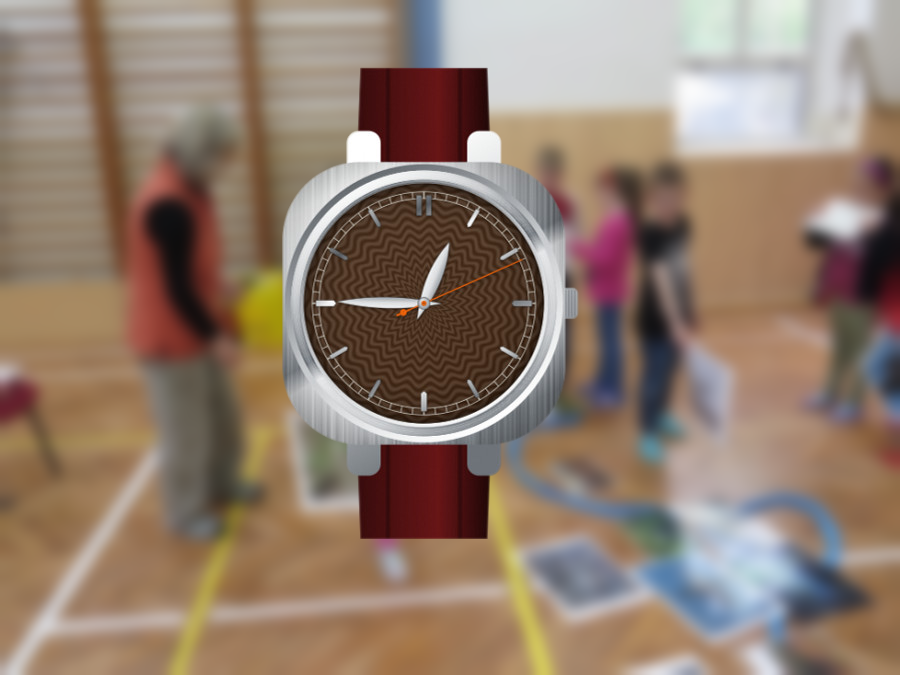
12:45:11
